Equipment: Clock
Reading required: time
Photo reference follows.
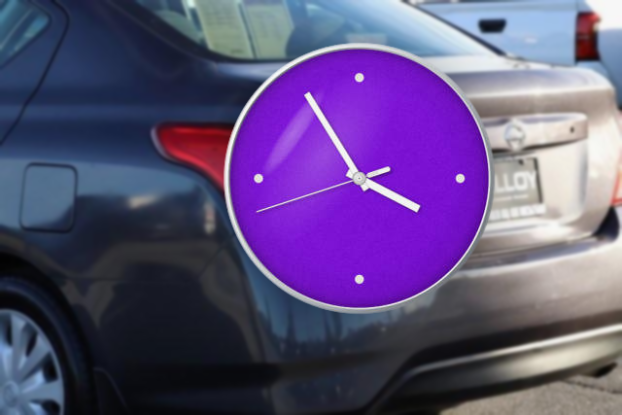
3:54:42
